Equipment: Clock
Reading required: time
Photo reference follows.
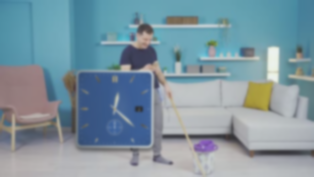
12:22
